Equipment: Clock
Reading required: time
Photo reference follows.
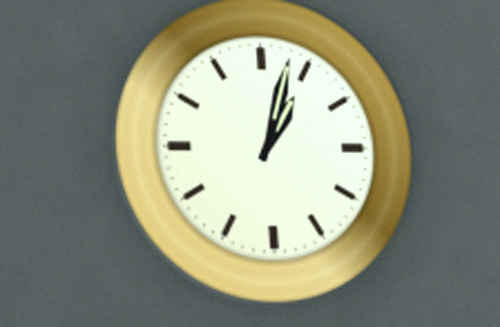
1:03
